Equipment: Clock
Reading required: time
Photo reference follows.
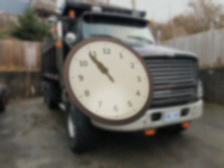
10:54
